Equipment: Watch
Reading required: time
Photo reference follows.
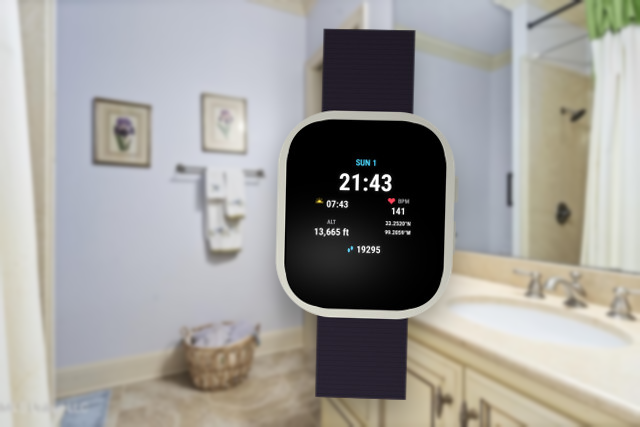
21:43
